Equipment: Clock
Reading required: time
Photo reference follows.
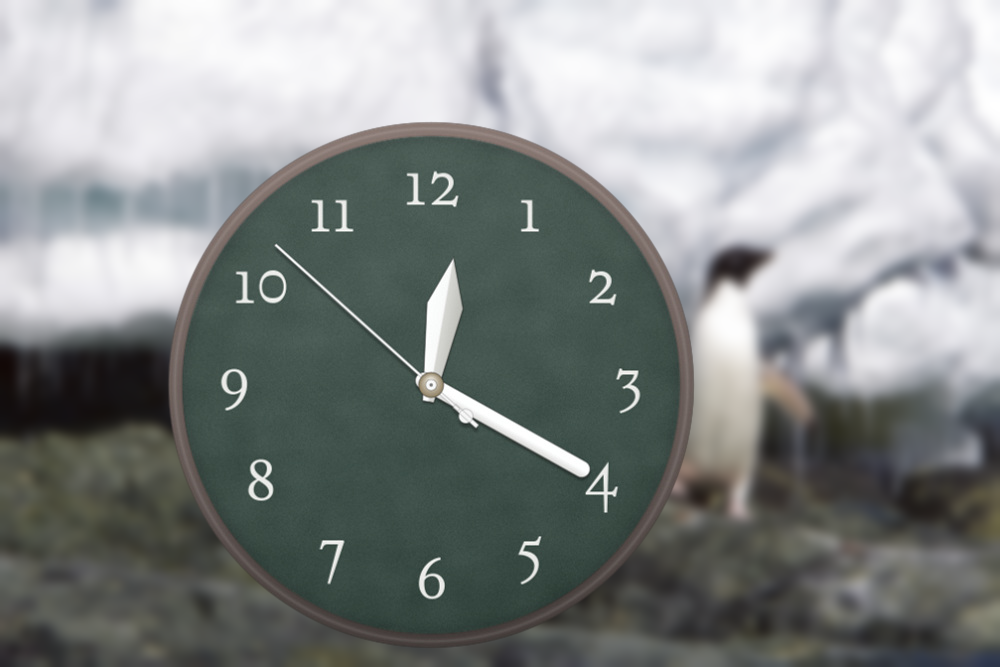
12:19:52
